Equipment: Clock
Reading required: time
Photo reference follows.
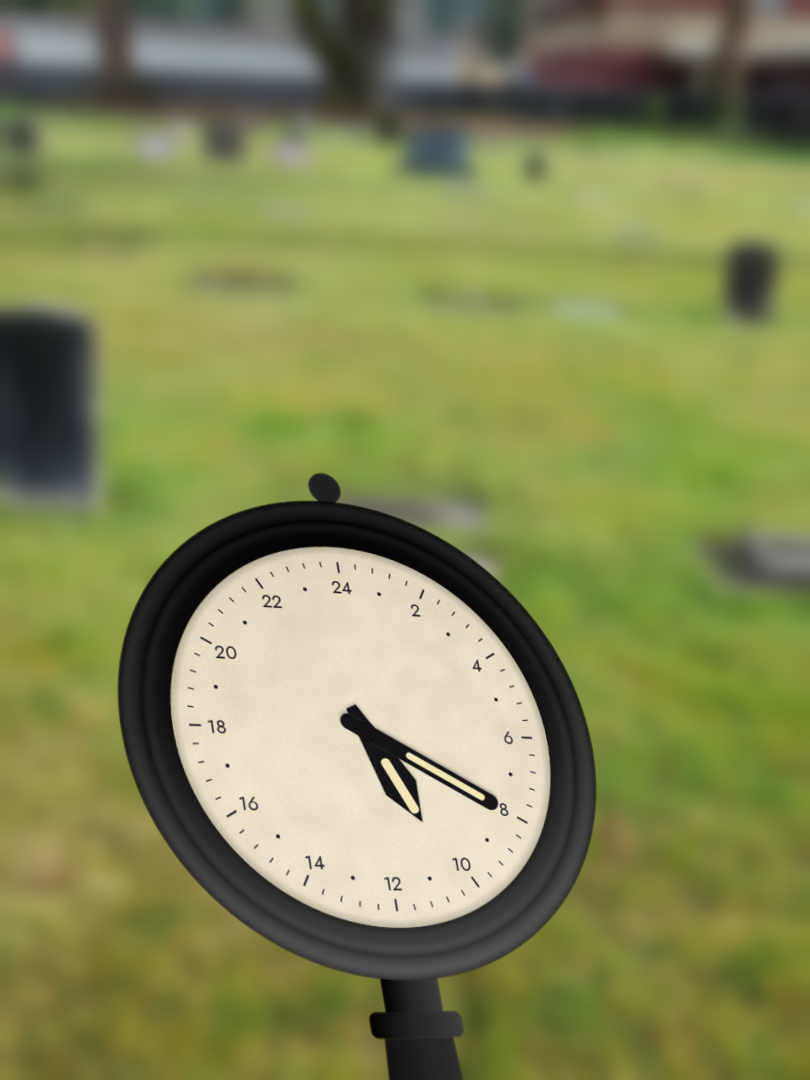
10:20
